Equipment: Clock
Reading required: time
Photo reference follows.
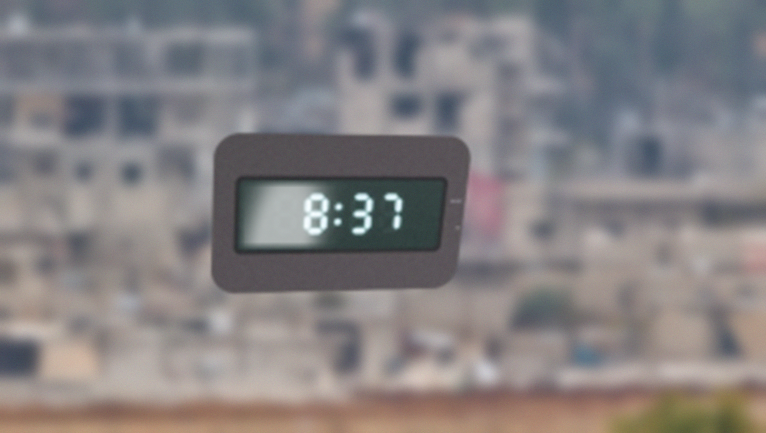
8:37
